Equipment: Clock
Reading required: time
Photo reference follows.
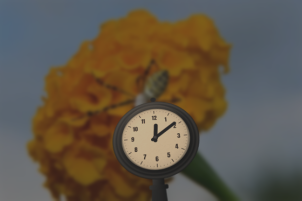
12:09
